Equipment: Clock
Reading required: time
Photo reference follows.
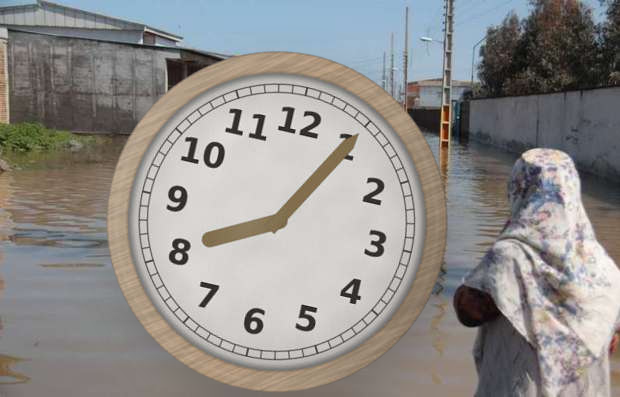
8:05
